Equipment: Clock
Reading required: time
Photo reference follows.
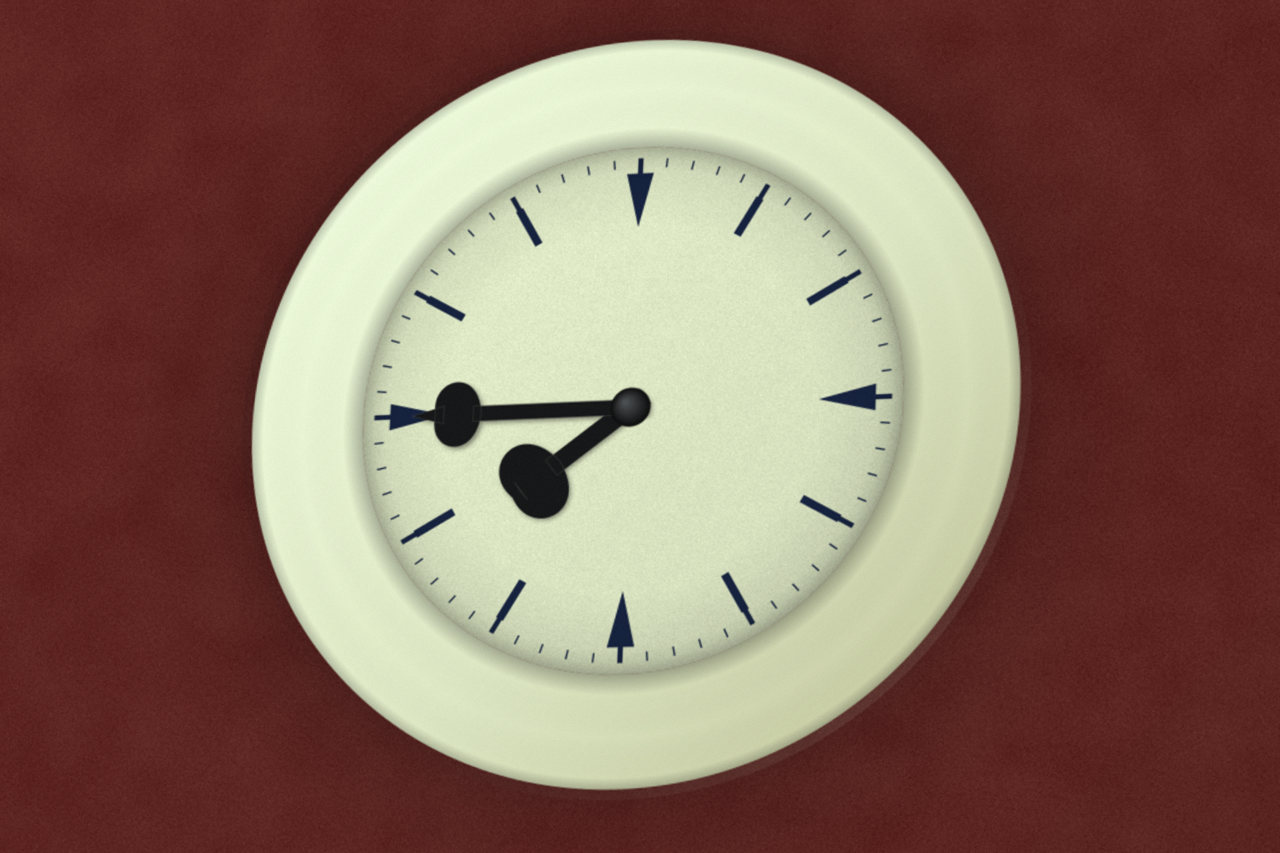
7:45
